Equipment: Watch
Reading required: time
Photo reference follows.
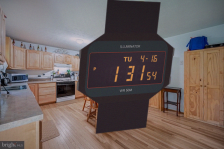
1:31:54
